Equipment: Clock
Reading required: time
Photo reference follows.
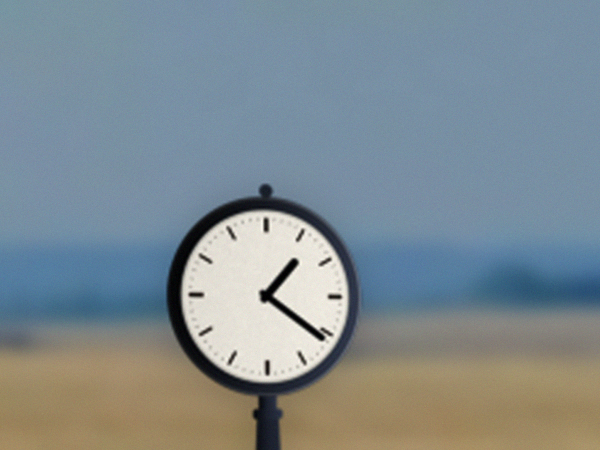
1:21
